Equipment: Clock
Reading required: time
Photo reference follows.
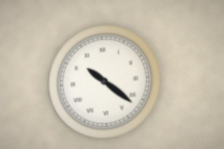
10:22
